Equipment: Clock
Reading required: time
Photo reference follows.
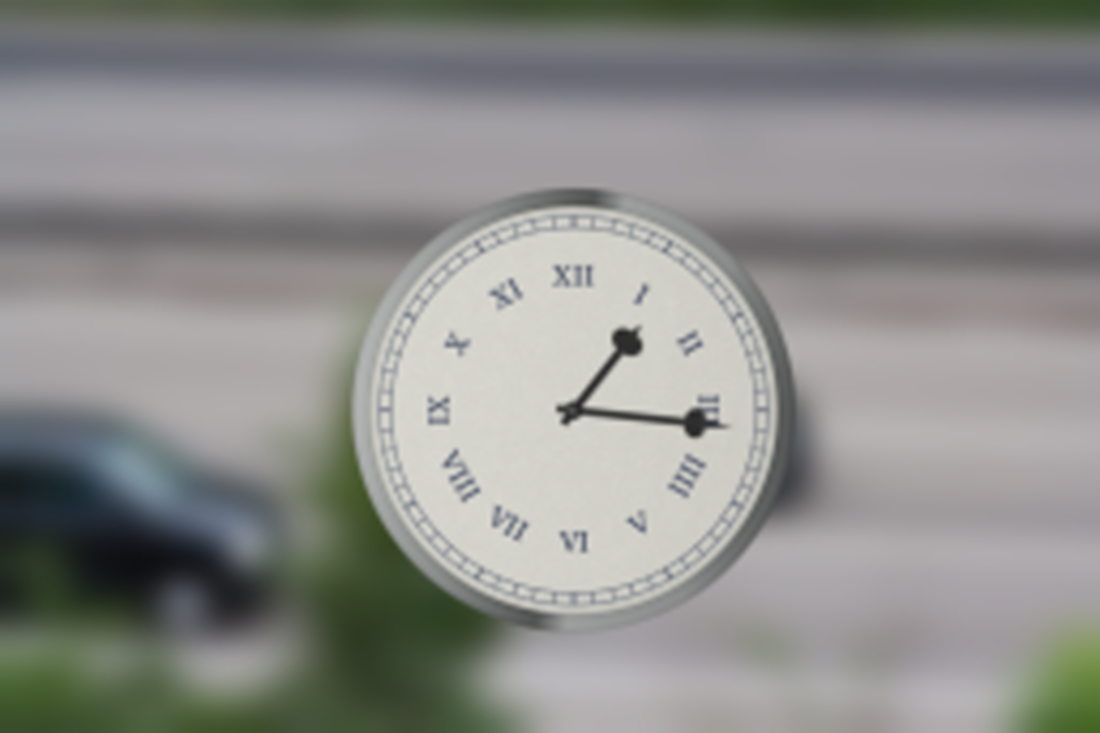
1:16
